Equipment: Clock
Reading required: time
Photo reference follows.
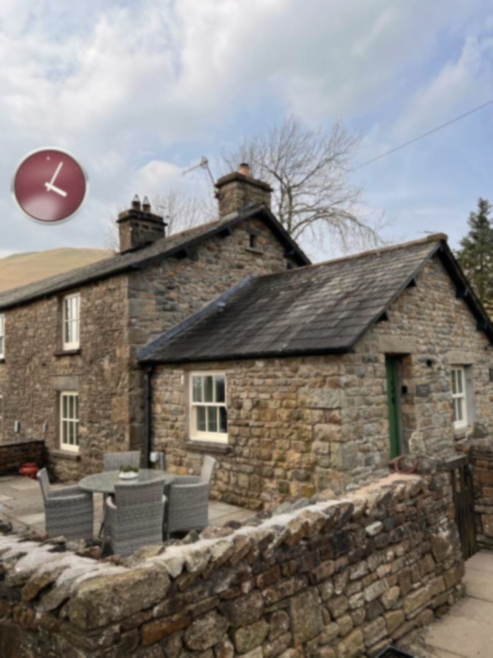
4:05
